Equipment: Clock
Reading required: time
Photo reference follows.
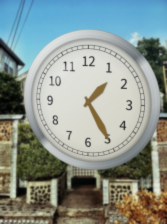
1:25
